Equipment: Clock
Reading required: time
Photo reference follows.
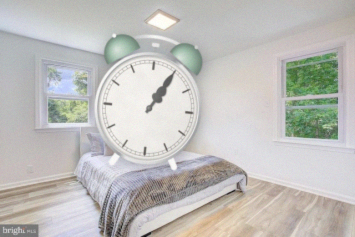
1:05
